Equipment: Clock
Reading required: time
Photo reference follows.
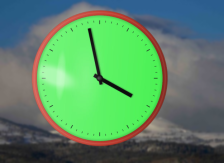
3:58
